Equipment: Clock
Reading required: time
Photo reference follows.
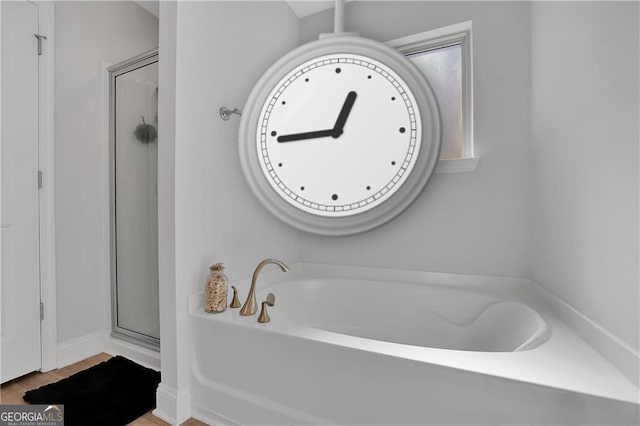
12:44
